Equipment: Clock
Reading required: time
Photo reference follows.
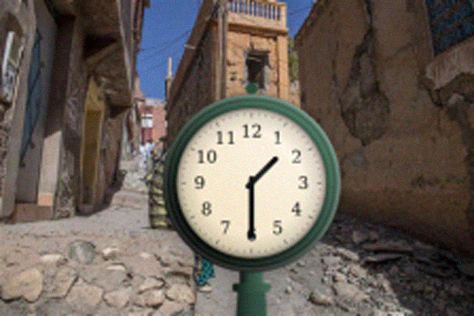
1:30
